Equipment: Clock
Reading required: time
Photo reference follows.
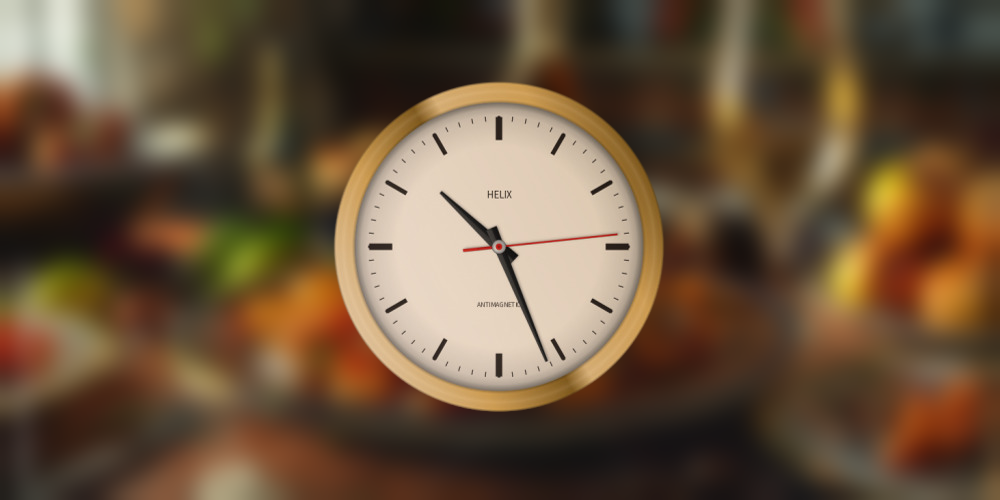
10:26:14
